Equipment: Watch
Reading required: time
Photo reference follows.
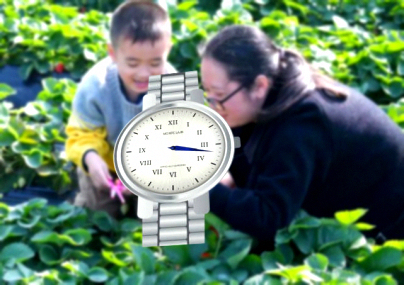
3:17
